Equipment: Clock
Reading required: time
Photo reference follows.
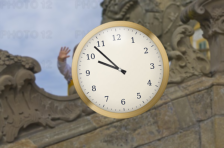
9:53
